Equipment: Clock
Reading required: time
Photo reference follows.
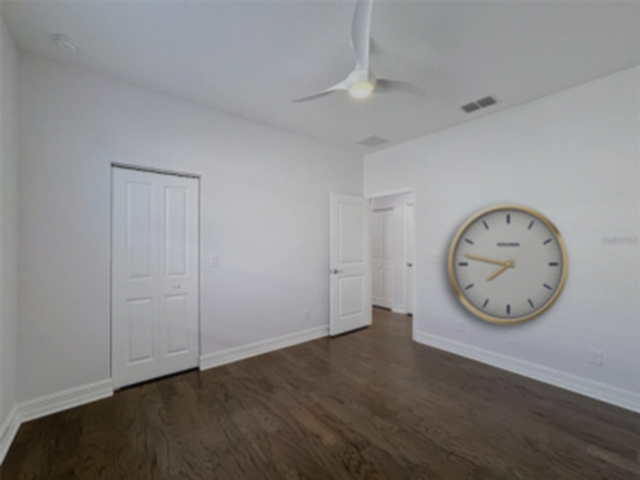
7:47
